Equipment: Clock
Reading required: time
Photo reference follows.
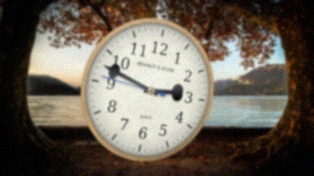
2:47:46
